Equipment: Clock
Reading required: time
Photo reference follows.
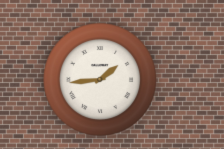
1:44
